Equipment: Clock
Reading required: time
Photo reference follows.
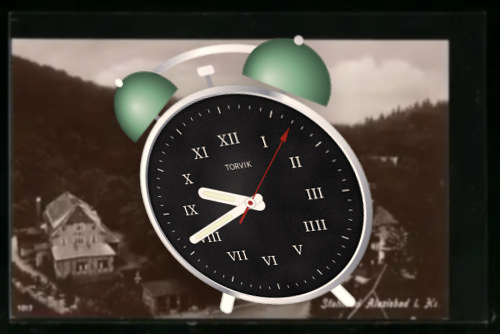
9:41:07
